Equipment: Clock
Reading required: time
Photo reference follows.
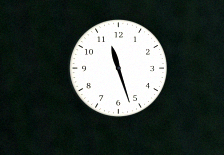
11:27
